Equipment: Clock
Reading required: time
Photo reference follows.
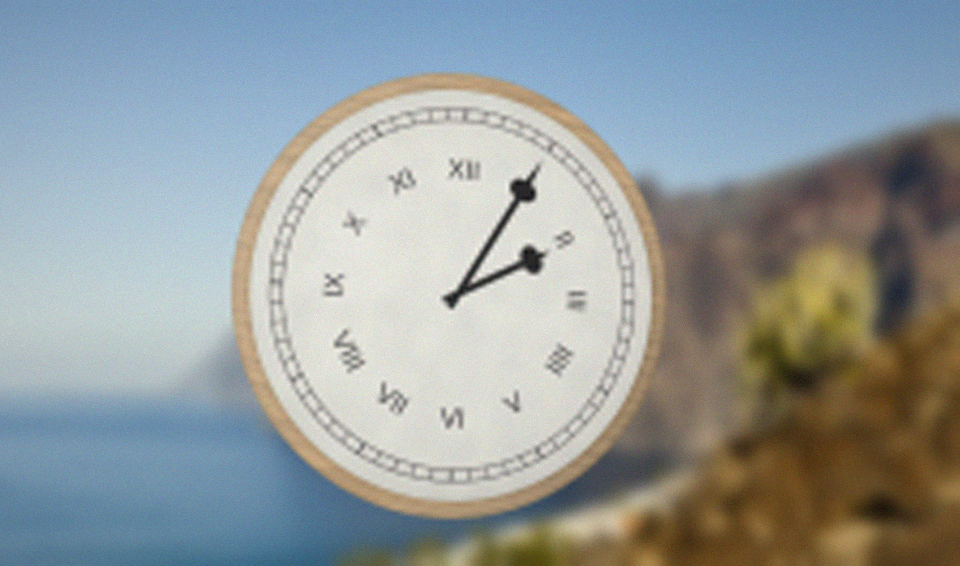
2:05
